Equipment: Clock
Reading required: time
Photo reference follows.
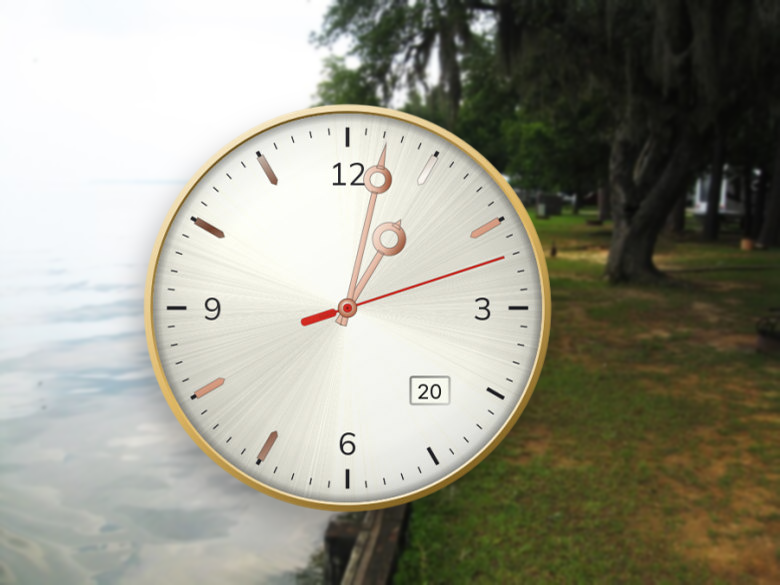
1:02:12
